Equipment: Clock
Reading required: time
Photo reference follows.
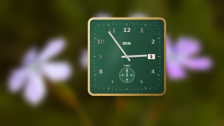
2:54
